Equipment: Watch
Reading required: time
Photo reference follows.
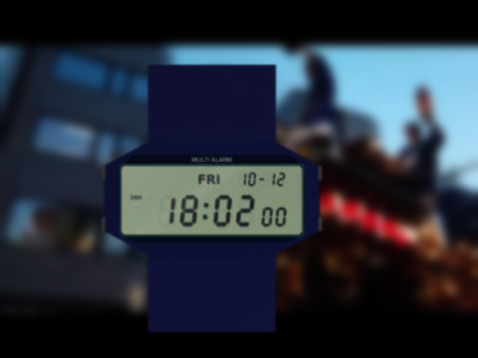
18:02:00
